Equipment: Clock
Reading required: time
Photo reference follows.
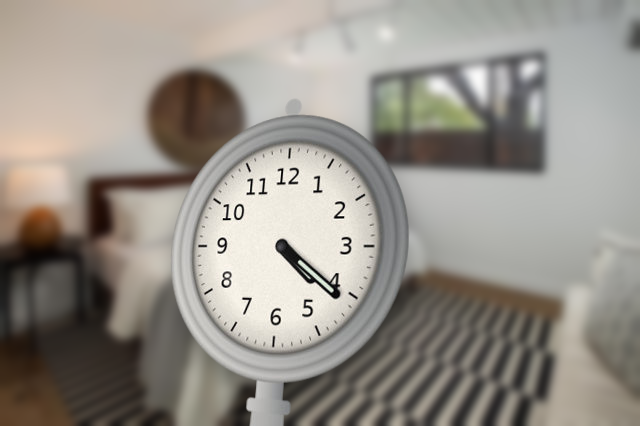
4:21
